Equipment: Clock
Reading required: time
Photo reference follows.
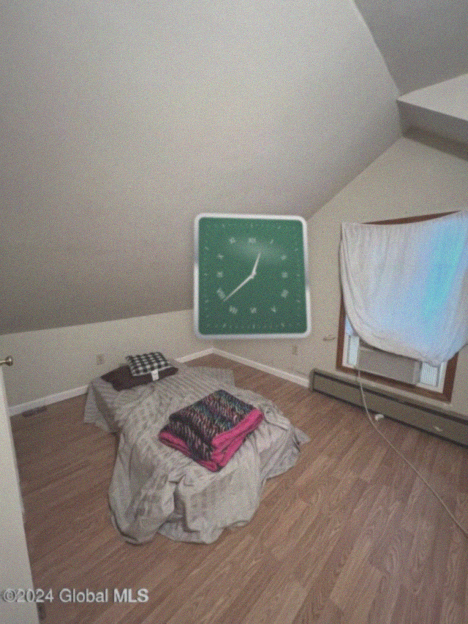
12:38
